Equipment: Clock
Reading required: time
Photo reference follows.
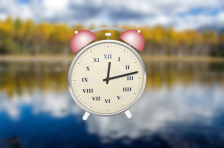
12:13
